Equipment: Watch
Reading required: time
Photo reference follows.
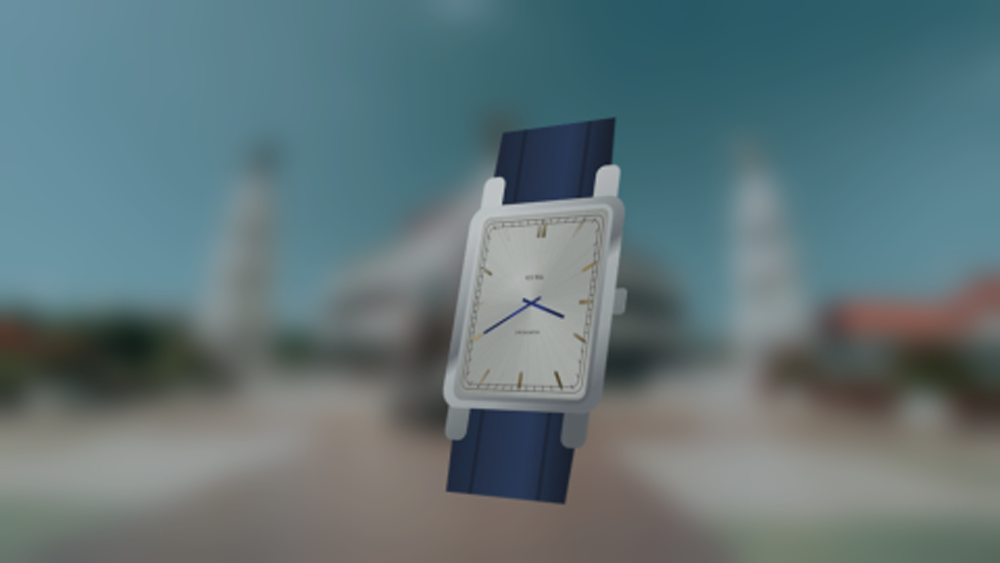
3:40
